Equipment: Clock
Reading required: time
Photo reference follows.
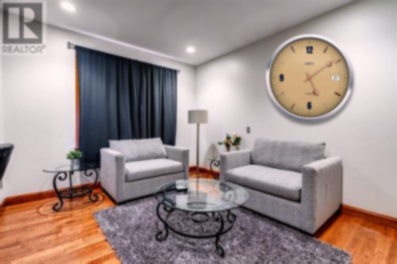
5:09
